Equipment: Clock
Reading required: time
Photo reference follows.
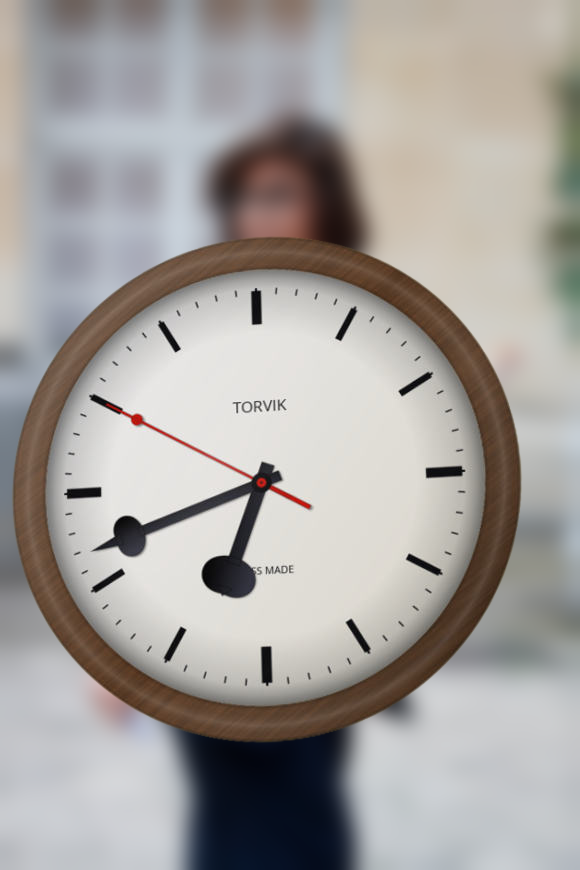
6:41:50
